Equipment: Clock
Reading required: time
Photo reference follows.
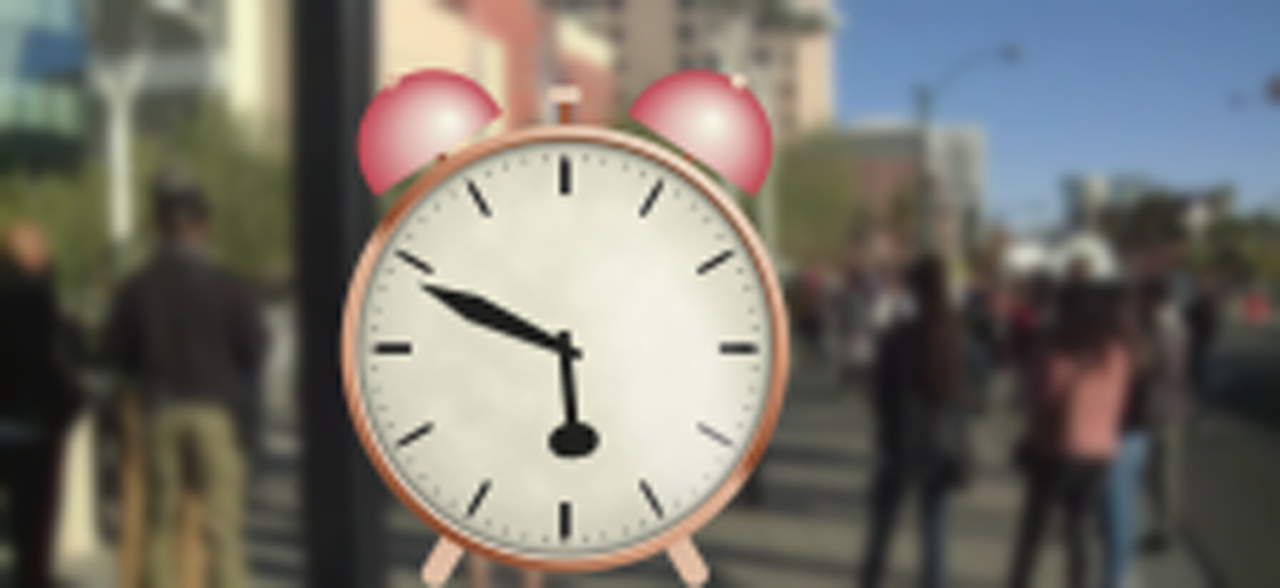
5:49
